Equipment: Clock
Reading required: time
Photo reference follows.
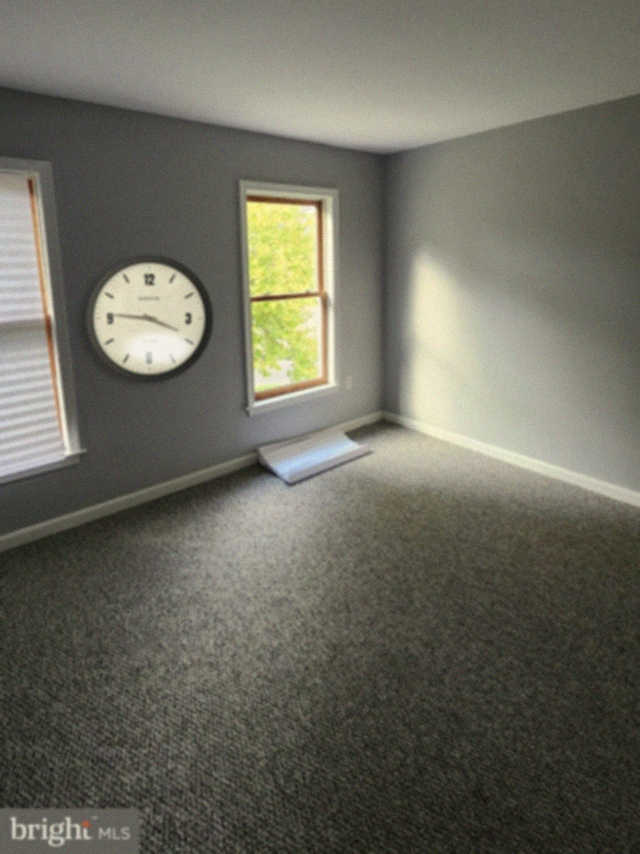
3:46
